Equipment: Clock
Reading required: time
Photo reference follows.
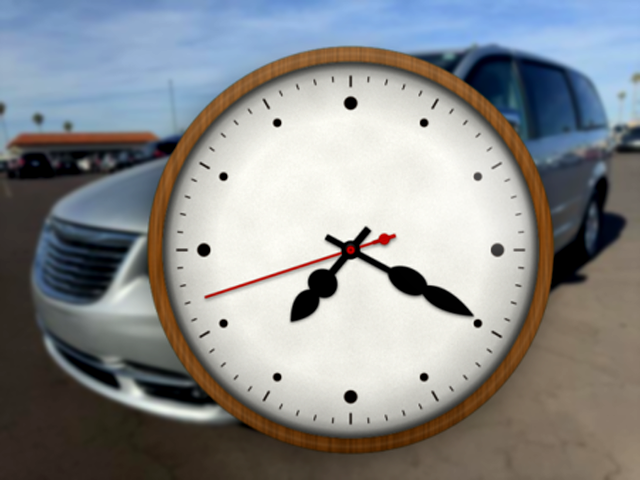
7:19:42
